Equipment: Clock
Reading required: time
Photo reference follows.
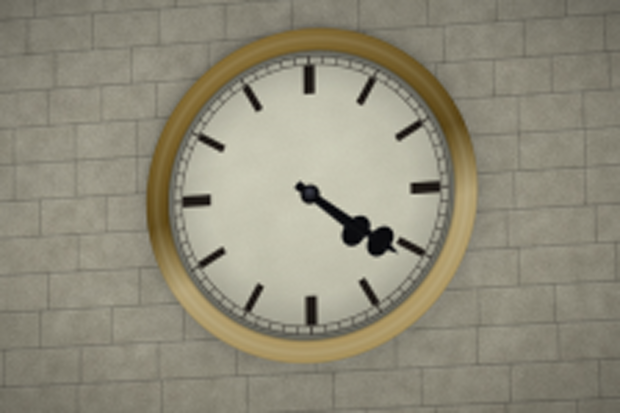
4:21
